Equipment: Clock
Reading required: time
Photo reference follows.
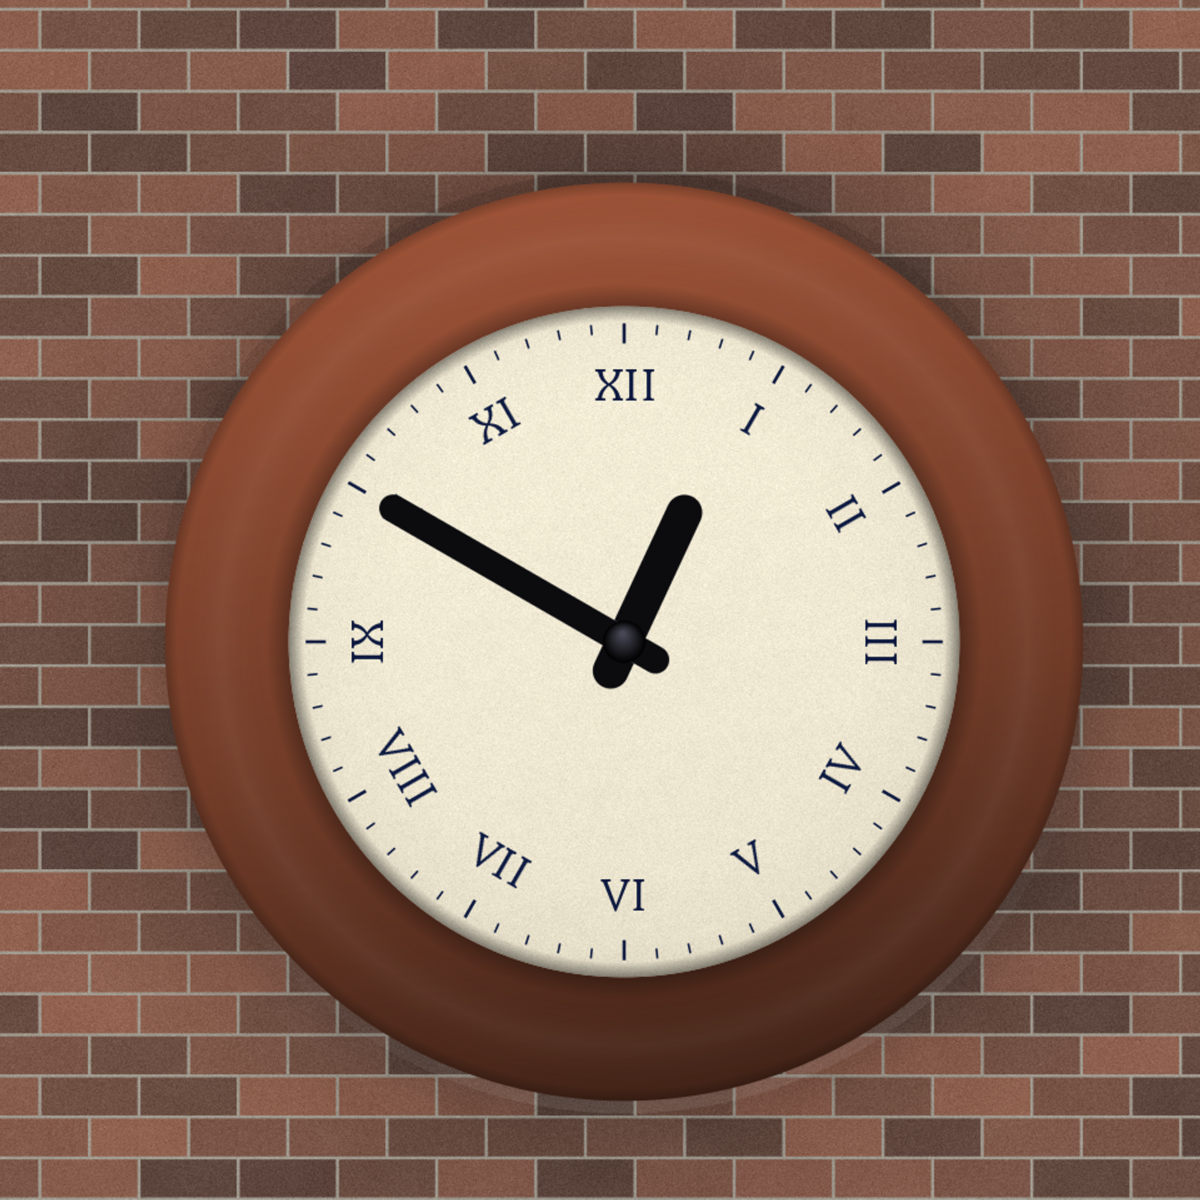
12:50
